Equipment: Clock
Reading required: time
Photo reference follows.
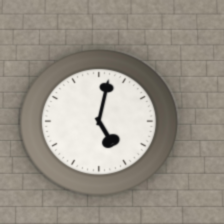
5:02
